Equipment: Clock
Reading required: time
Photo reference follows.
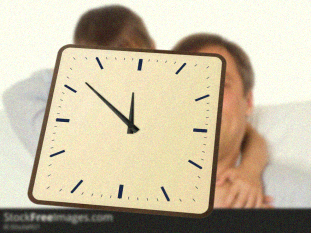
11:52
